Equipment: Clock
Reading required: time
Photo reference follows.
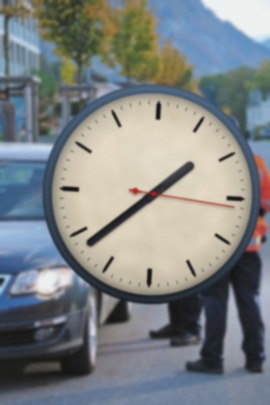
1:38:16
